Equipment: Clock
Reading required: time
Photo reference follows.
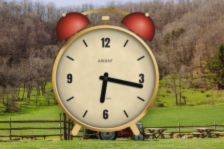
6:17
